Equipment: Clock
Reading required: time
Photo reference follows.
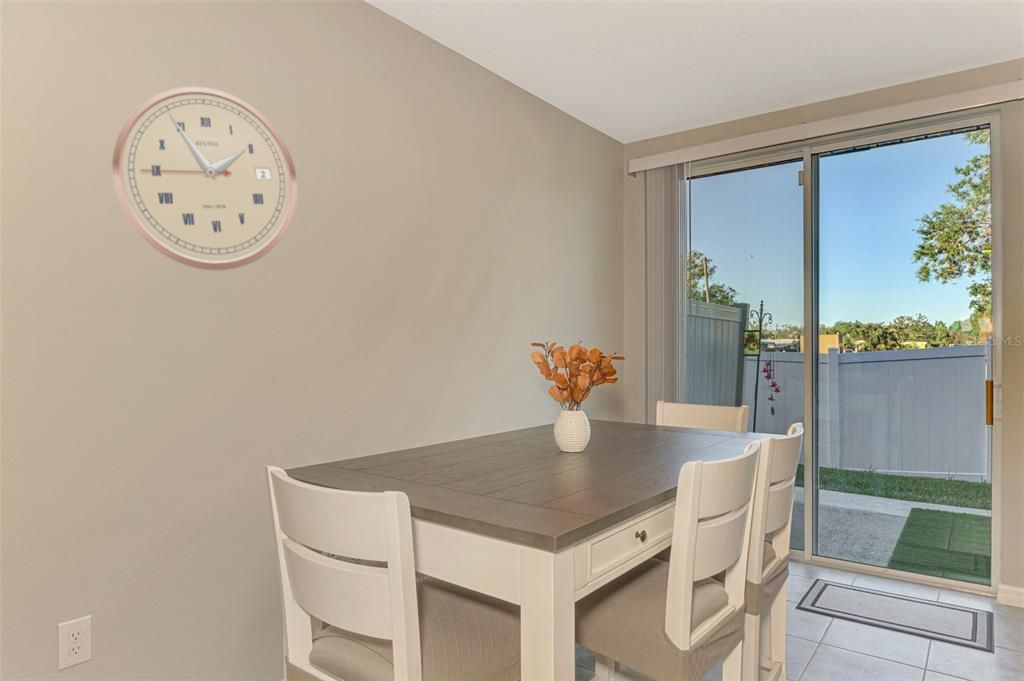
1:54:45
